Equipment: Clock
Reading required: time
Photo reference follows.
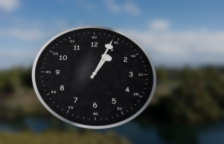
1:04
